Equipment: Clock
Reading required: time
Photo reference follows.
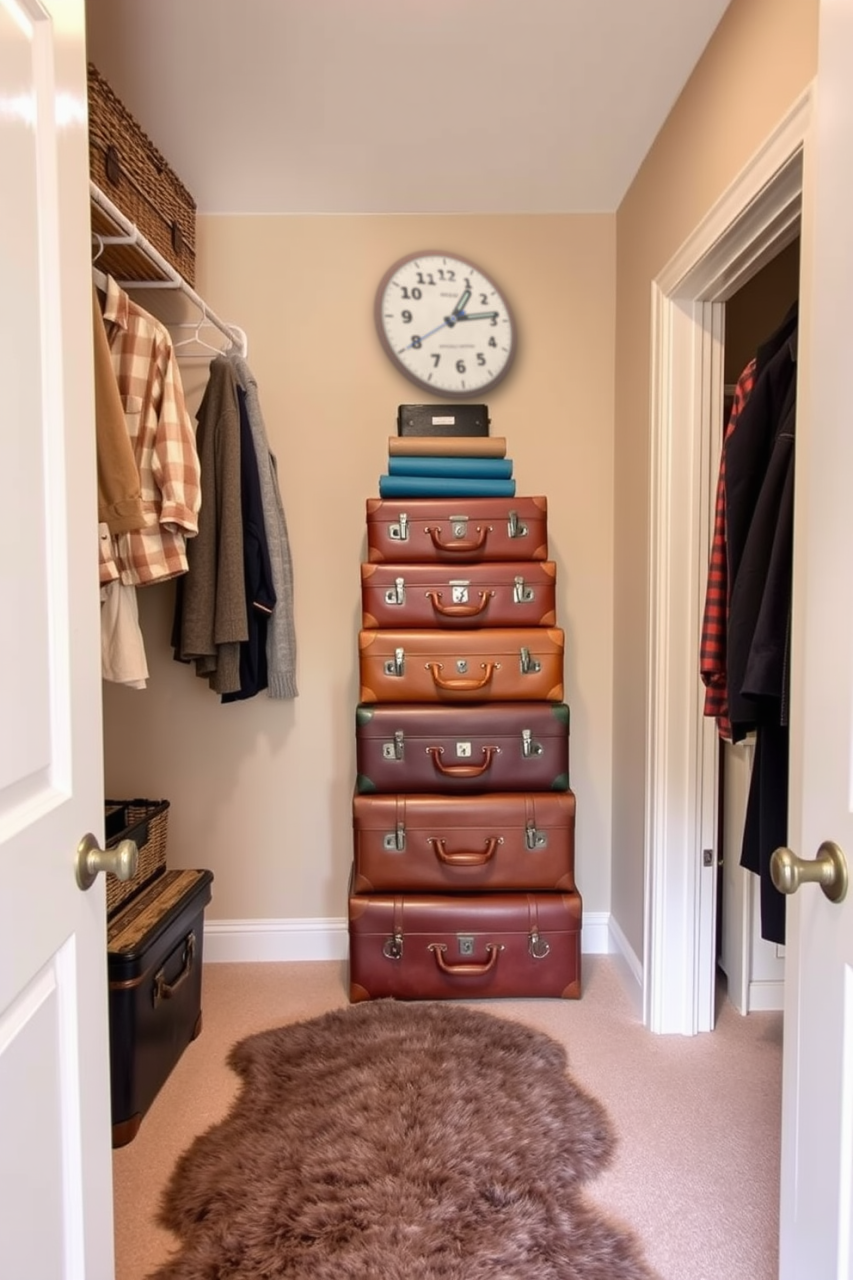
1:13:40
